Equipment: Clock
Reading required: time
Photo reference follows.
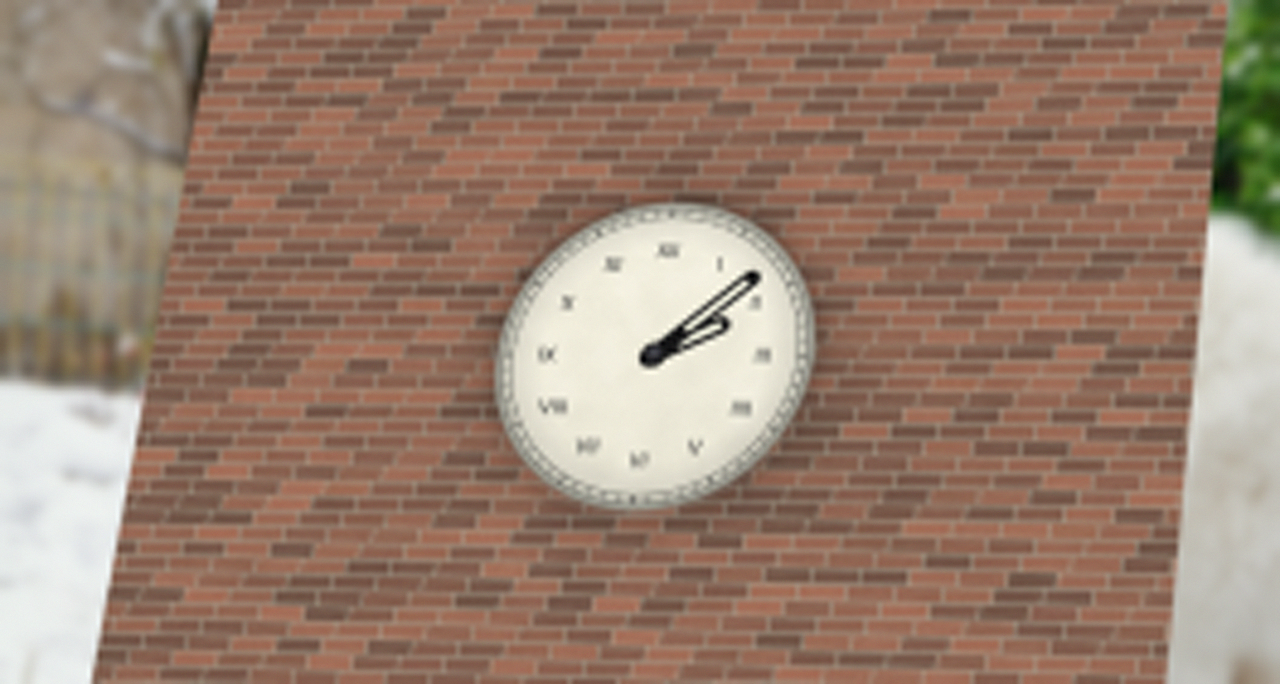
2:08
